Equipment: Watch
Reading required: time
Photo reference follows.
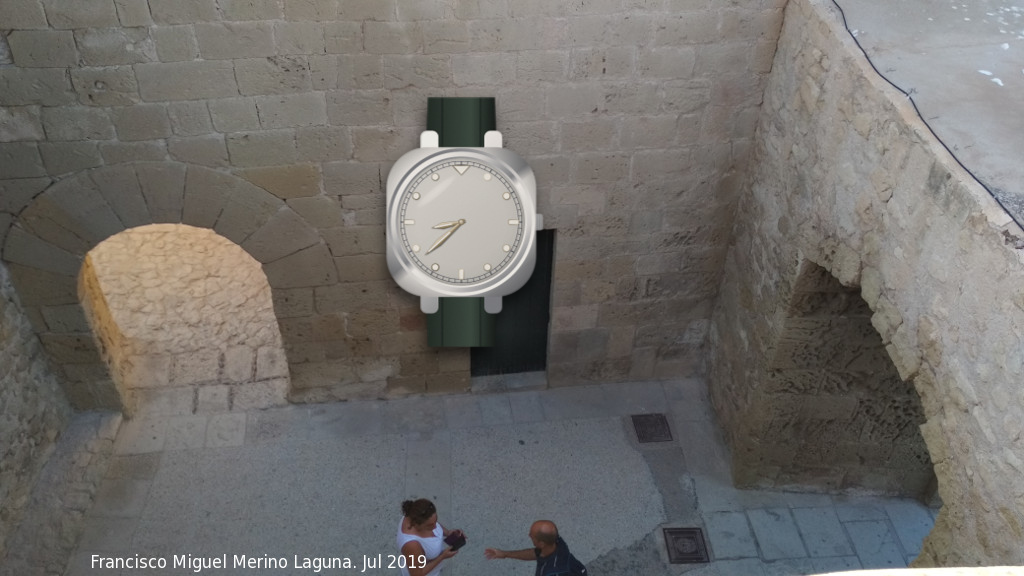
8:38
